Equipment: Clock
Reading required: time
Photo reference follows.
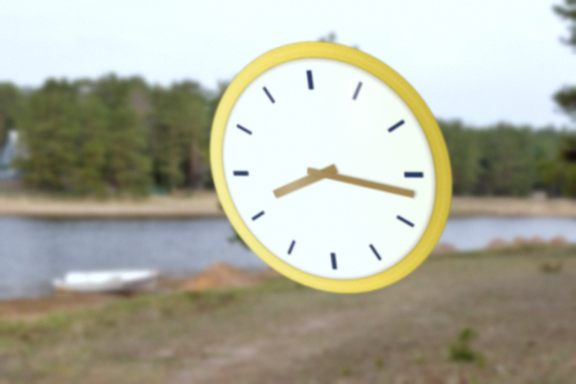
8:17
